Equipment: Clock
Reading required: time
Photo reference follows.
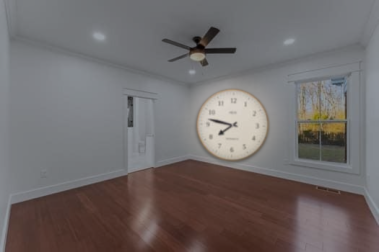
7:47
